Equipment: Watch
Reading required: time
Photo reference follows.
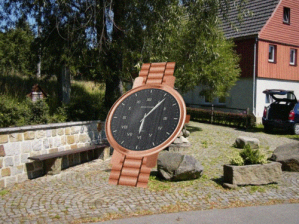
6:06
